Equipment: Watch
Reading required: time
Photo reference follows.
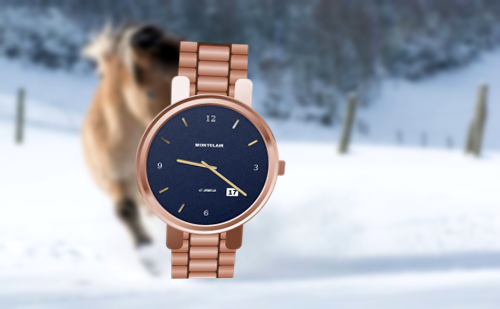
9:21
